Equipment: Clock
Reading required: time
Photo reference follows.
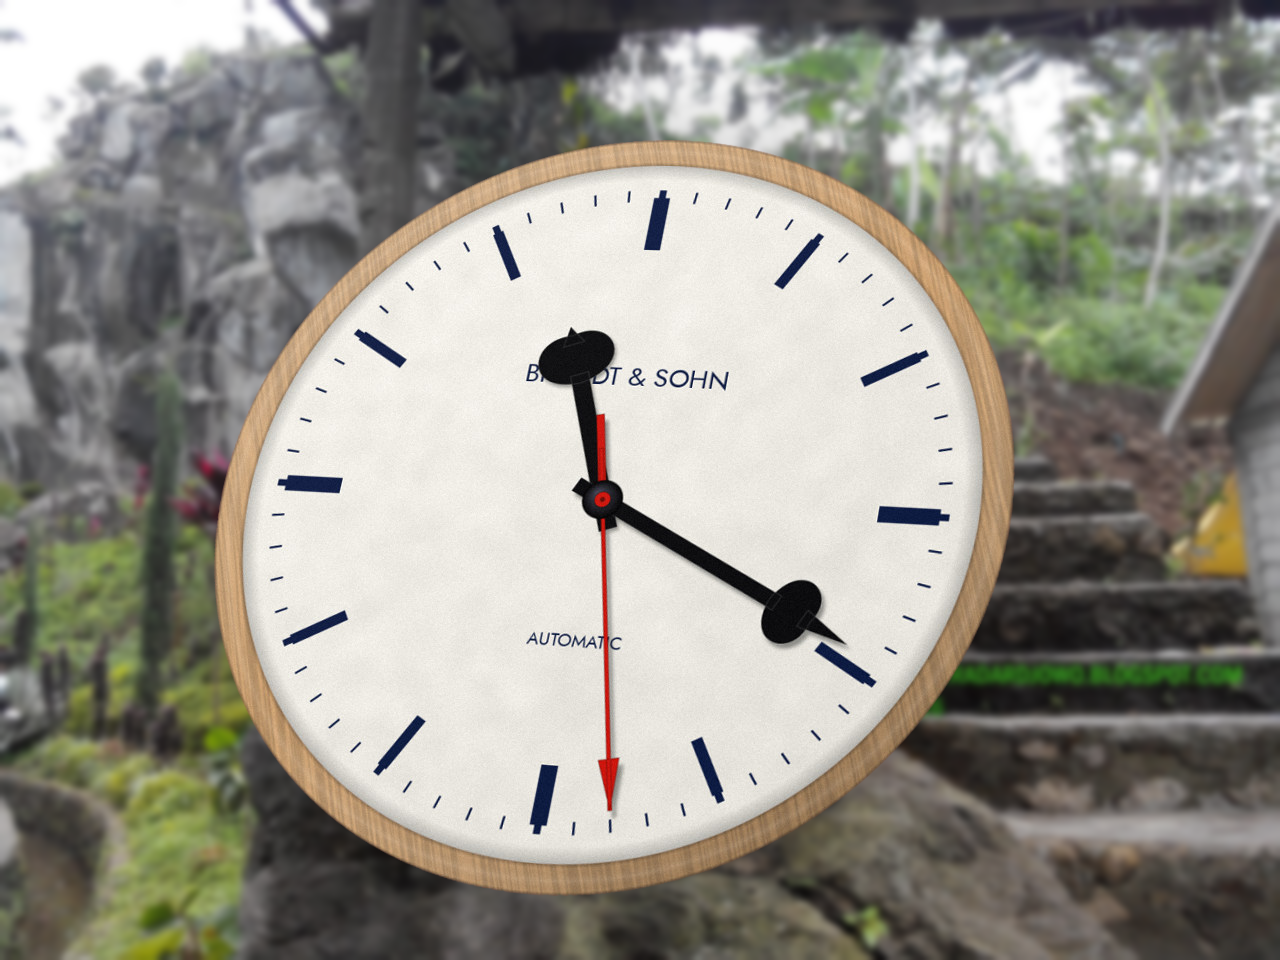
11:19:28
